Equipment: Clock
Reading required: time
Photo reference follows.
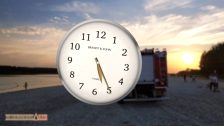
5:25
